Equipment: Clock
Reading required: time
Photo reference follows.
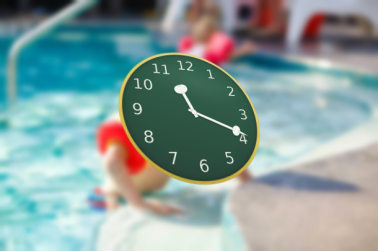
11:19
